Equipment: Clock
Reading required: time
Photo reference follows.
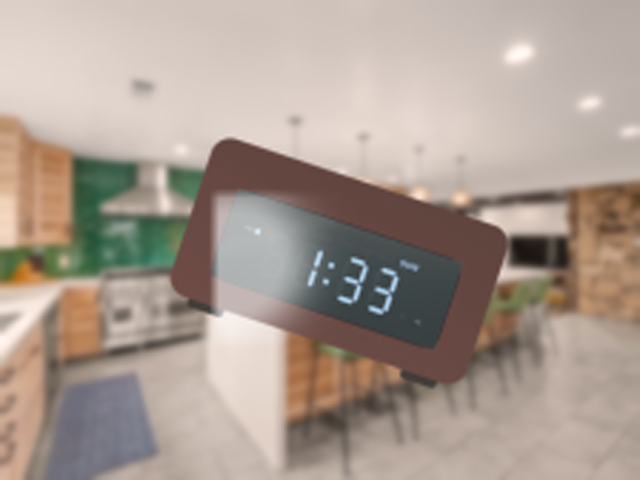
1:33
